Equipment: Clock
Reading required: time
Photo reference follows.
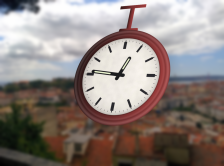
12:46
